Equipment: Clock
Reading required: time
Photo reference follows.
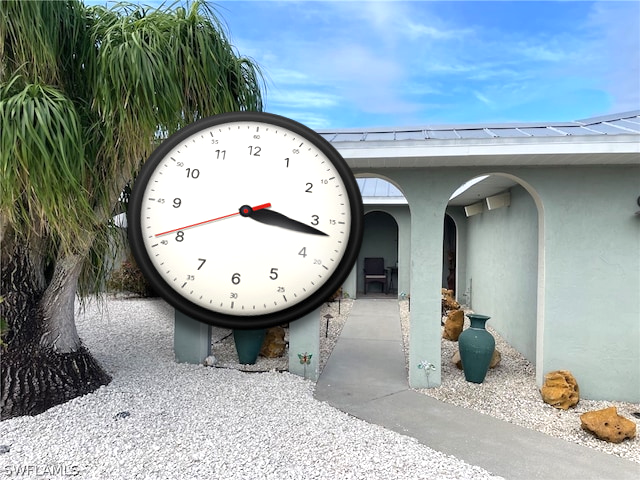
3:16:41
